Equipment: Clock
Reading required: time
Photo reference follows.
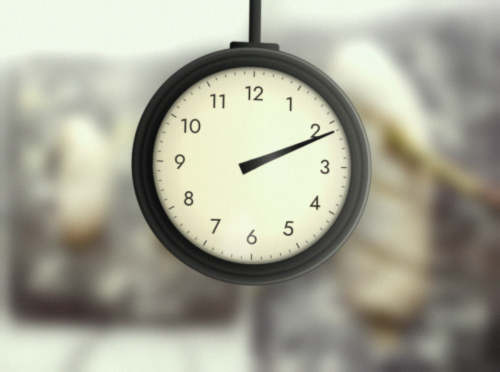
2:11
